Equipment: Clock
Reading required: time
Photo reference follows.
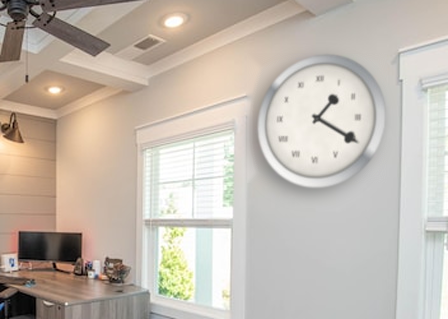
1:20
